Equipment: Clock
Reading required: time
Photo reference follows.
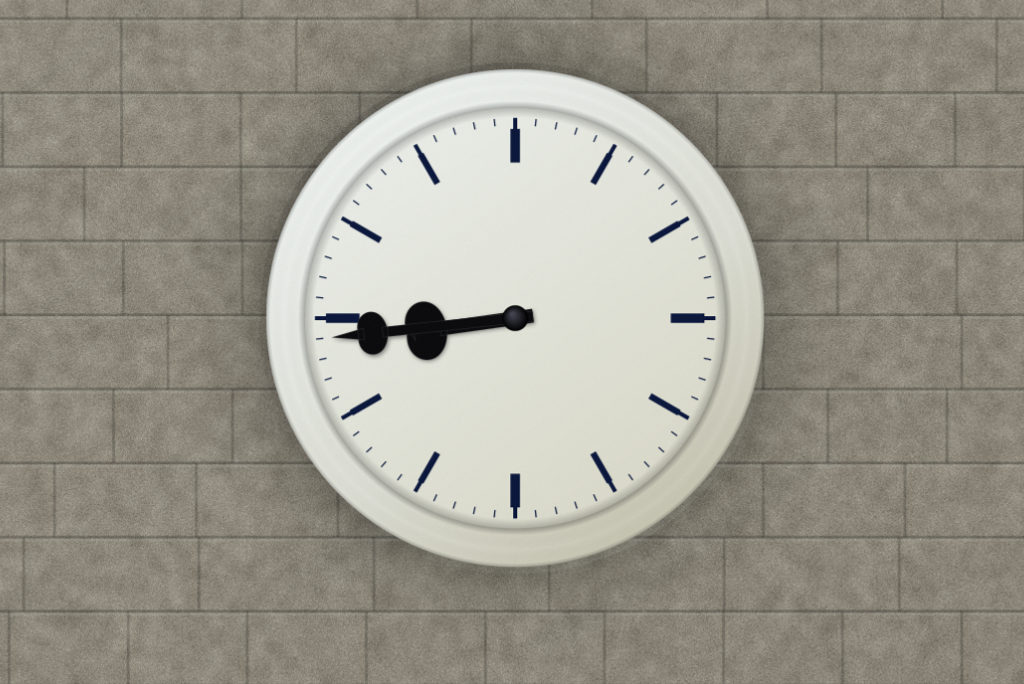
8:44
